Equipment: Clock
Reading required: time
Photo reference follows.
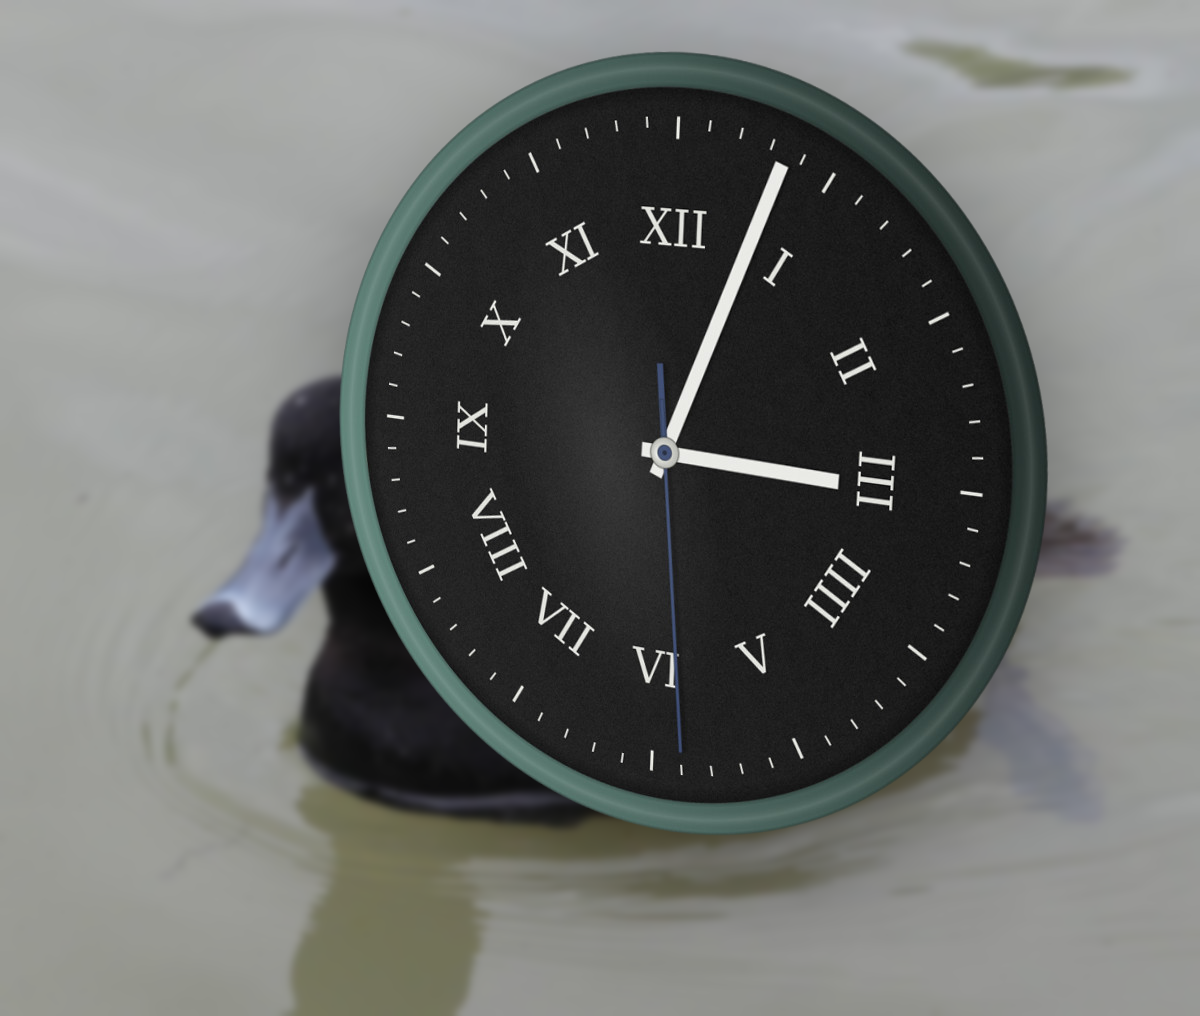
3:03:29
